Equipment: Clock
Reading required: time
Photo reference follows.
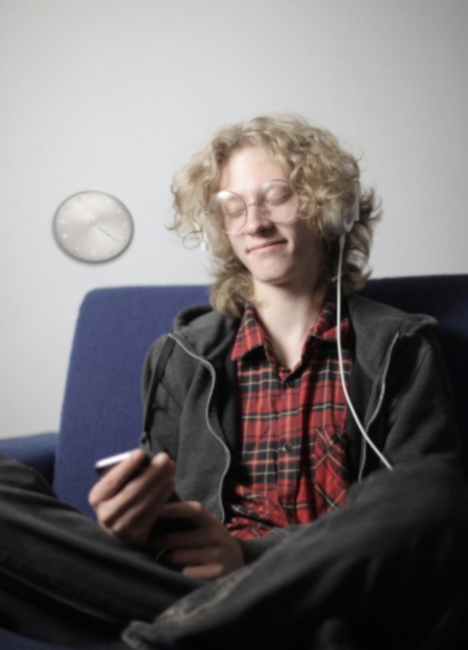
4:21
